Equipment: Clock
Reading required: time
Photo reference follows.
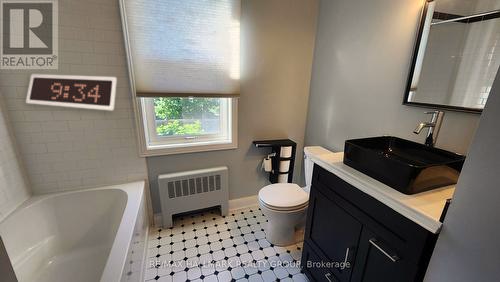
9:34
